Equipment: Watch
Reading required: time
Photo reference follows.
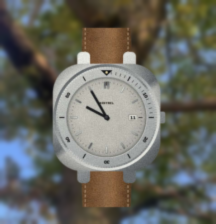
9:55
